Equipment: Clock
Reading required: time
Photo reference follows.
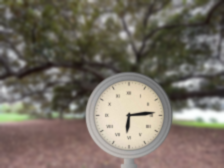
6:14
